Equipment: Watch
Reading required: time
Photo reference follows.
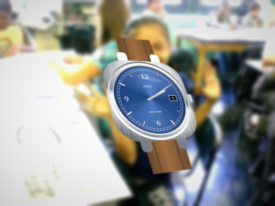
2:10
